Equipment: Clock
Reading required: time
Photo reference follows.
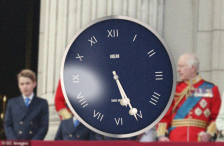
5:26
